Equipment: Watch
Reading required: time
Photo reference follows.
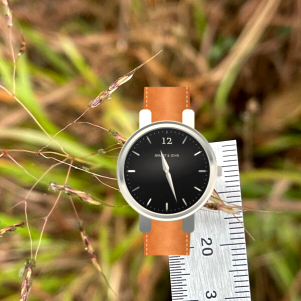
11:27
